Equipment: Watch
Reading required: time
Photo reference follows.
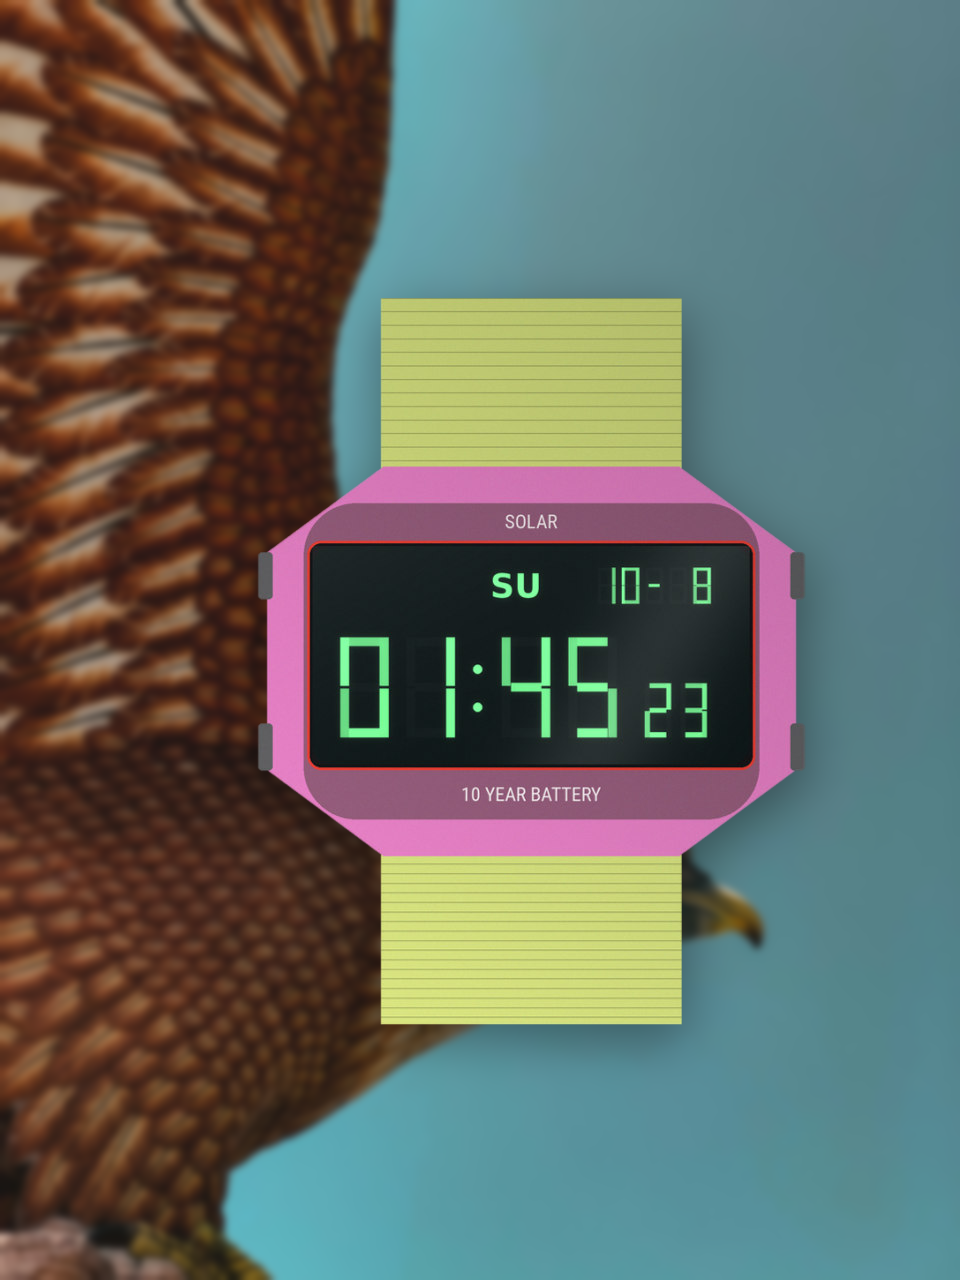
1:45:23
